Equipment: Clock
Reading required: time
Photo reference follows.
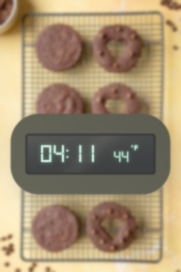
4:11
